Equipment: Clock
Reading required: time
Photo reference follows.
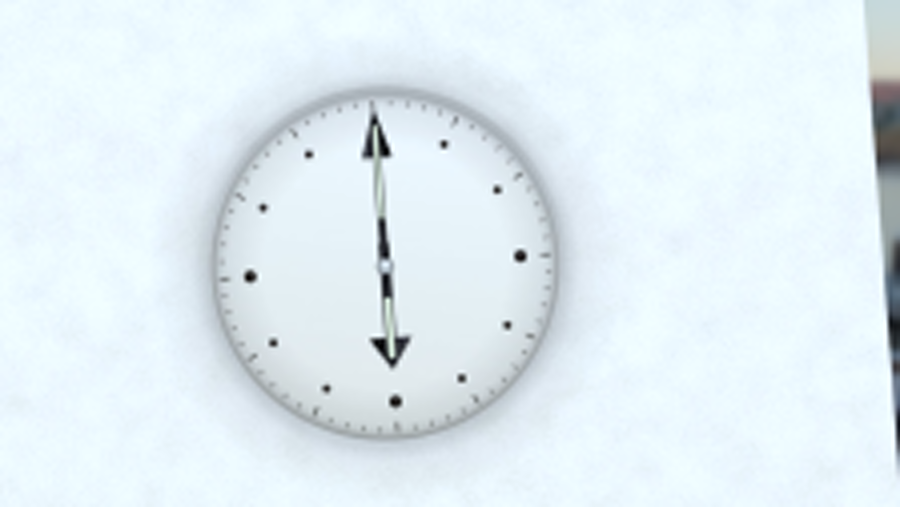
6:00
